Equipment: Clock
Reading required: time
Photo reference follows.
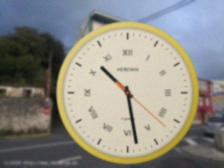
10:28:22
